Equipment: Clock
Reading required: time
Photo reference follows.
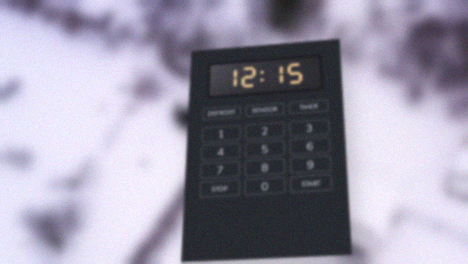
12:15
